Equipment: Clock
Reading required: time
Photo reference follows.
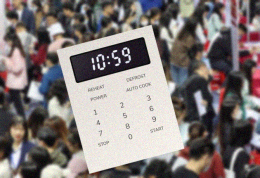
10:59
